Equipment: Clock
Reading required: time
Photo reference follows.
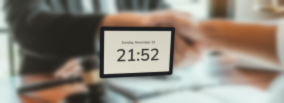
21:52
